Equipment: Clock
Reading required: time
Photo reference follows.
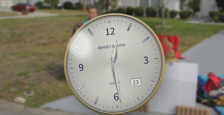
12:29
